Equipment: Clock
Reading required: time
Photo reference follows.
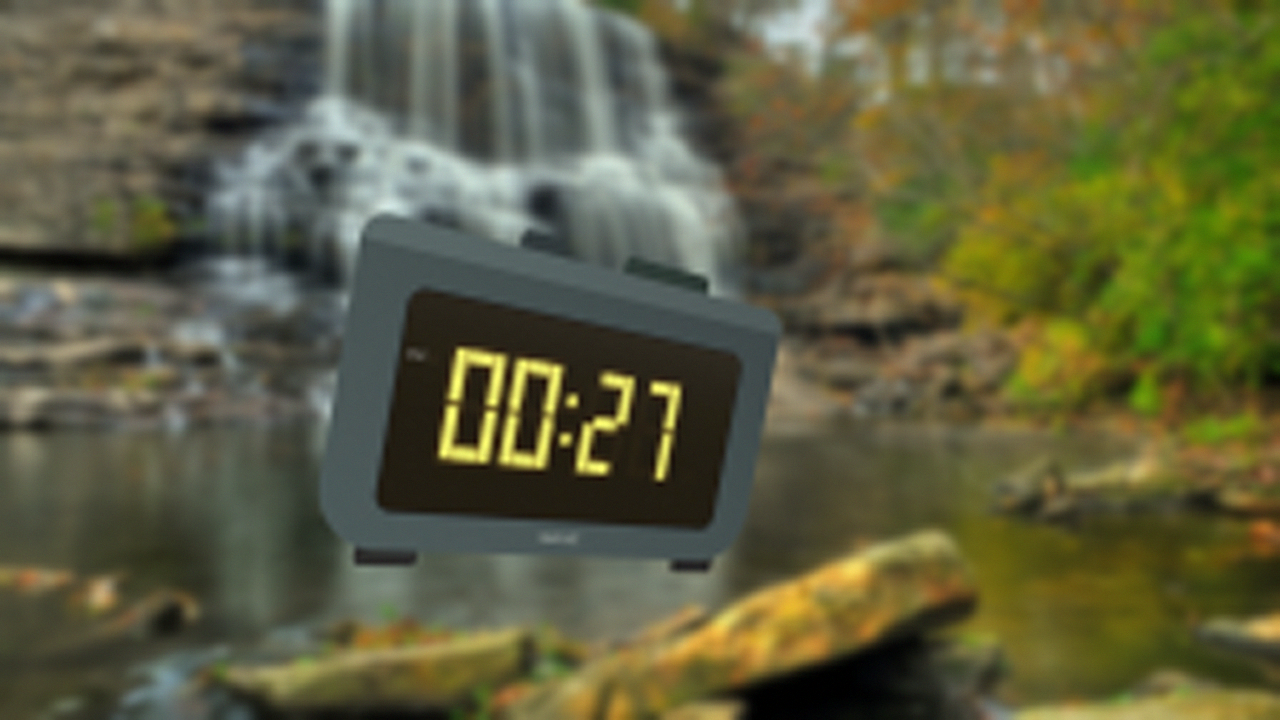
0:27
